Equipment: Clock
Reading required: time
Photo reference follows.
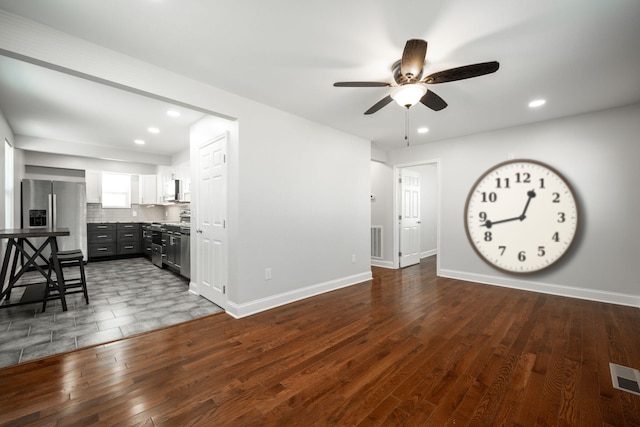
12:43
